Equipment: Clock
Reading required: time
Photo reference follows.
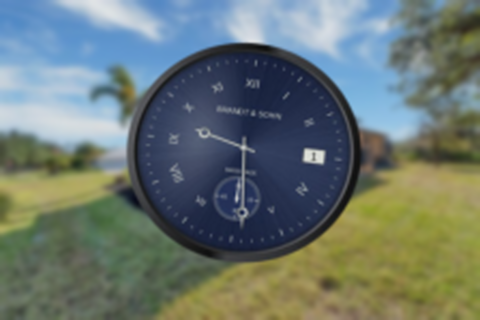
9:29
